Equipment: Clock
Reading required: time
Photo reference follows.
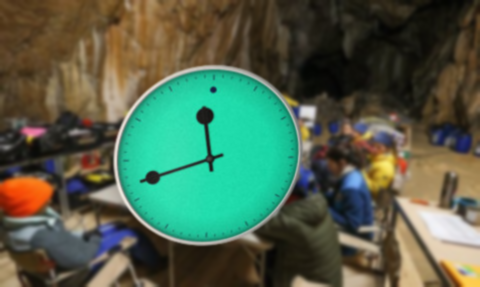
11:42
